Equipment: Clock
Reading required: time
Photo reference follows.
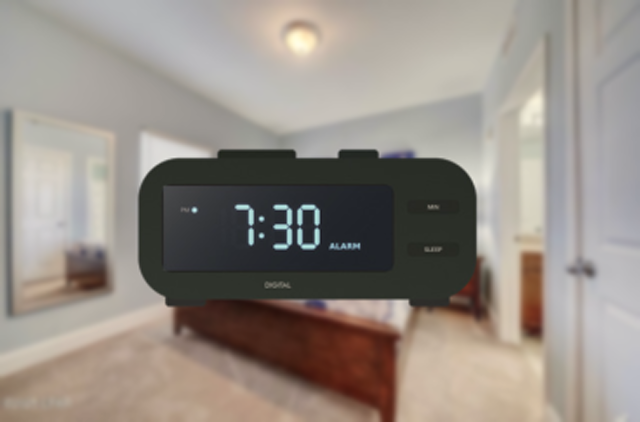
7:30
